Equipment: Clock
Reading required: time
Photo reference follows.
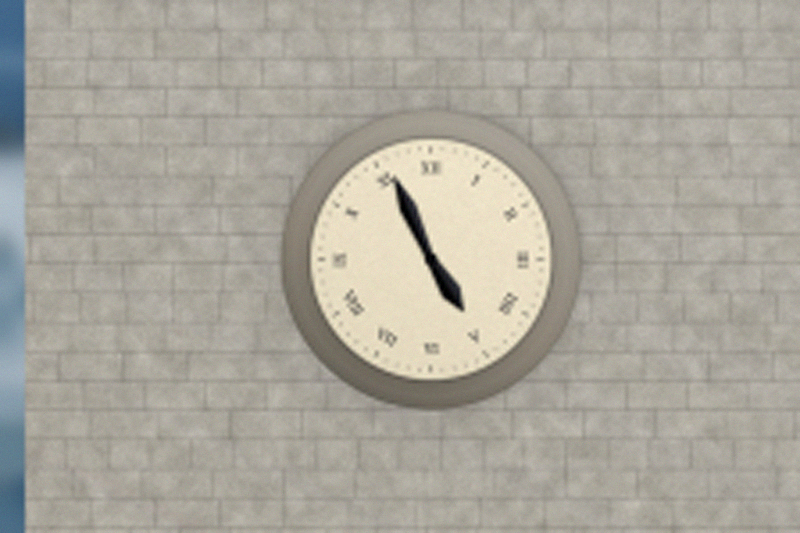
4:56
